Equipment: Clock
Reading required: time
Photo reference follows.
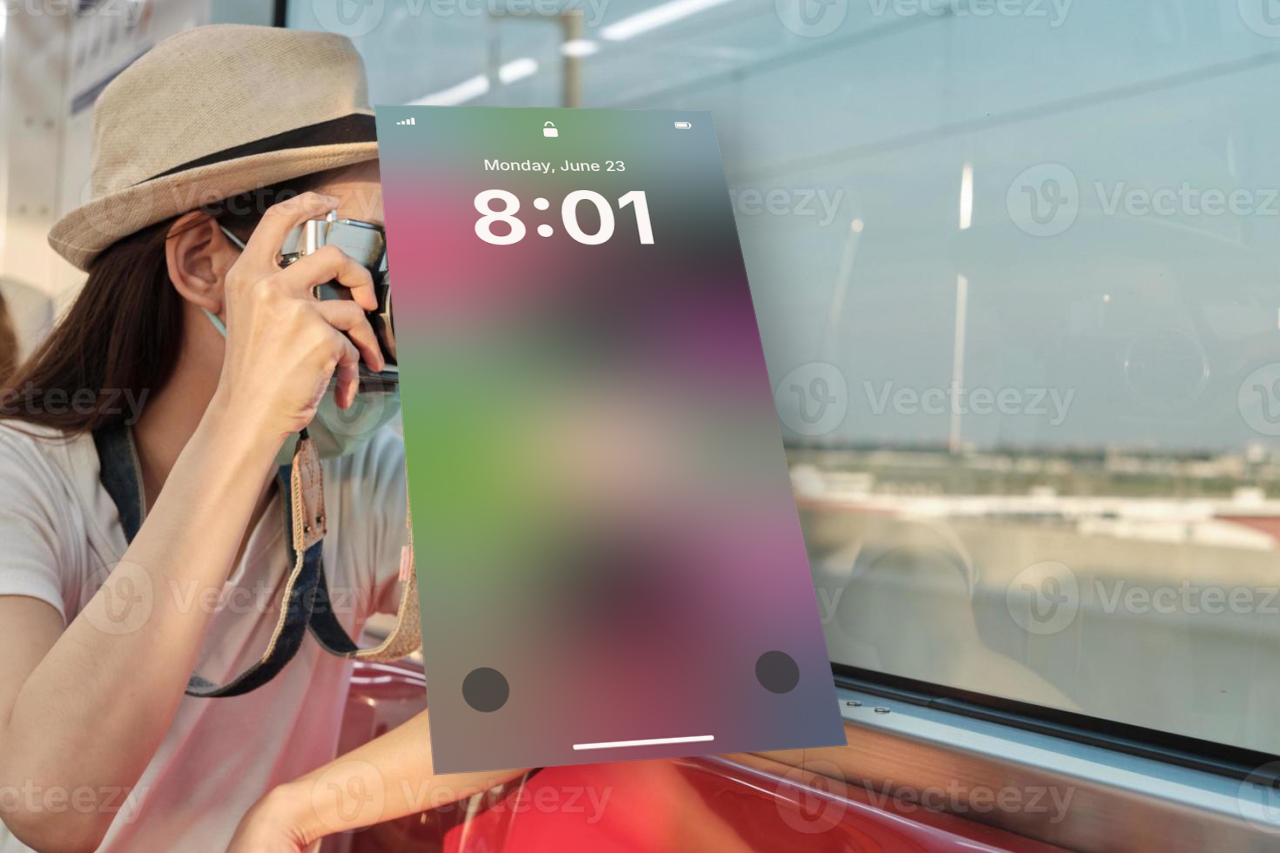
8:01
